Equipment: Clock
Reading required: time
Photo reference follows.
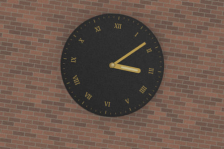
3:08
